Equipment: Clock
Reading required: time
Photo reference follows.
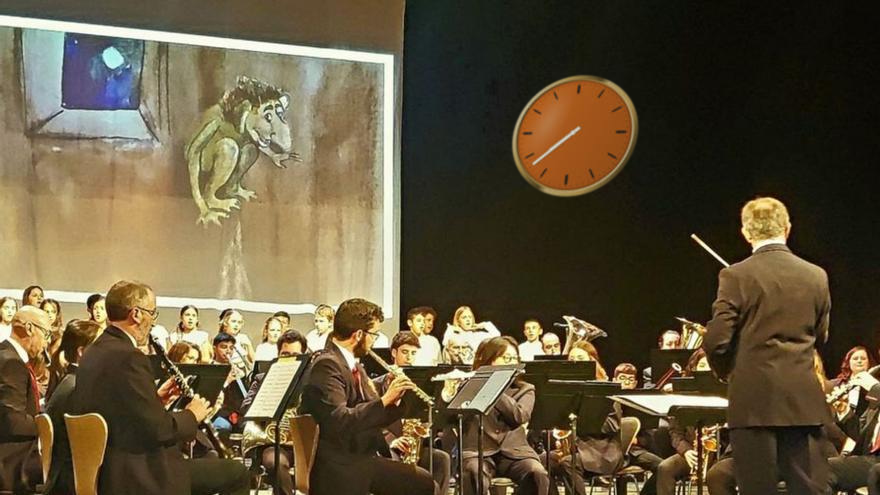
7:38
